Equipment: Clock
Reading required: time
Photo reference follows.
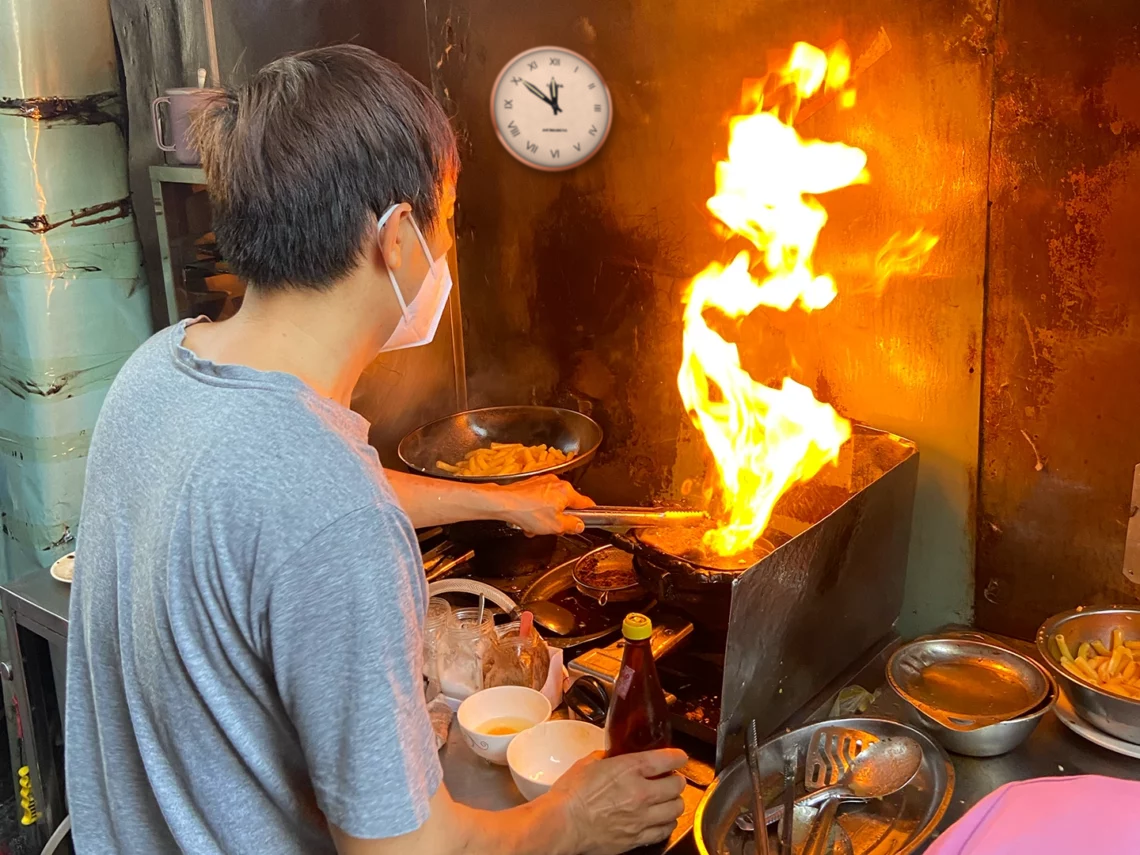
11:51
